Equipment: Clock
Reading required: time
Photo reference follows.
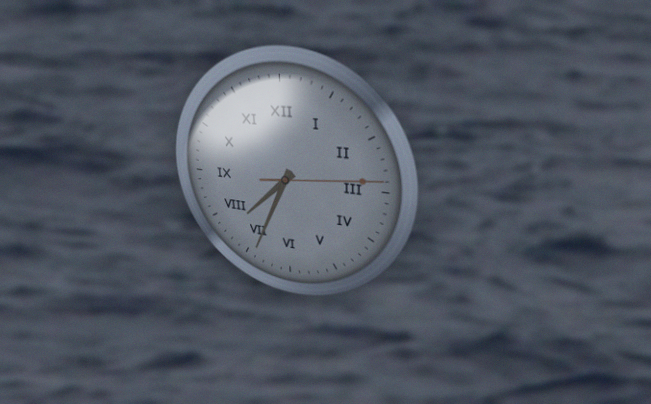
7:34:14
